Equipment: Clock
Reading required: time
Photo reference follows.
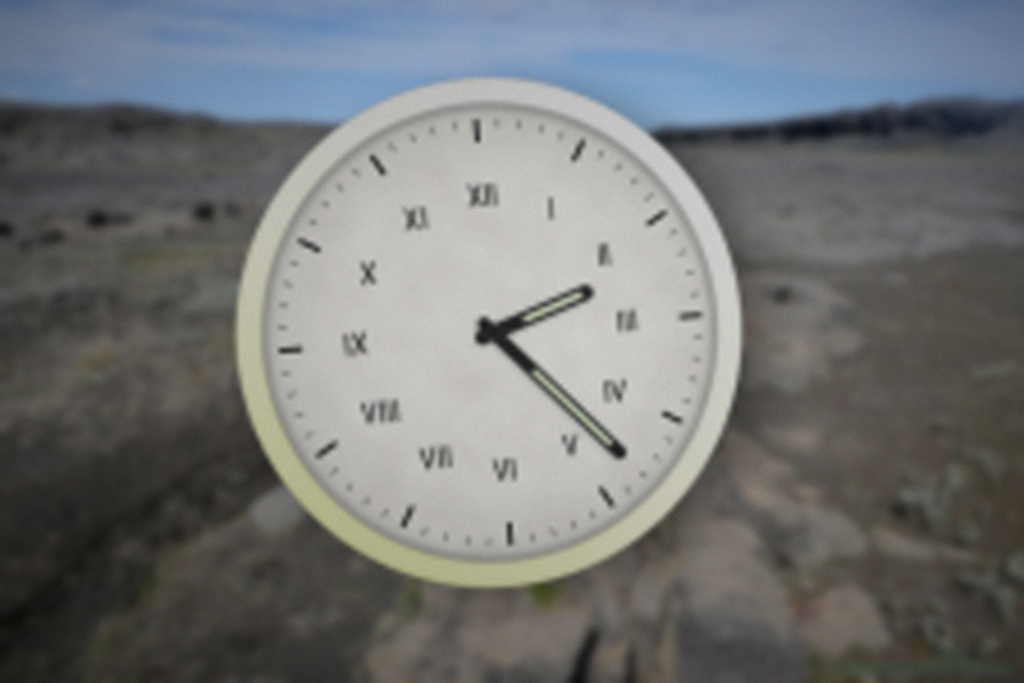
2:23
